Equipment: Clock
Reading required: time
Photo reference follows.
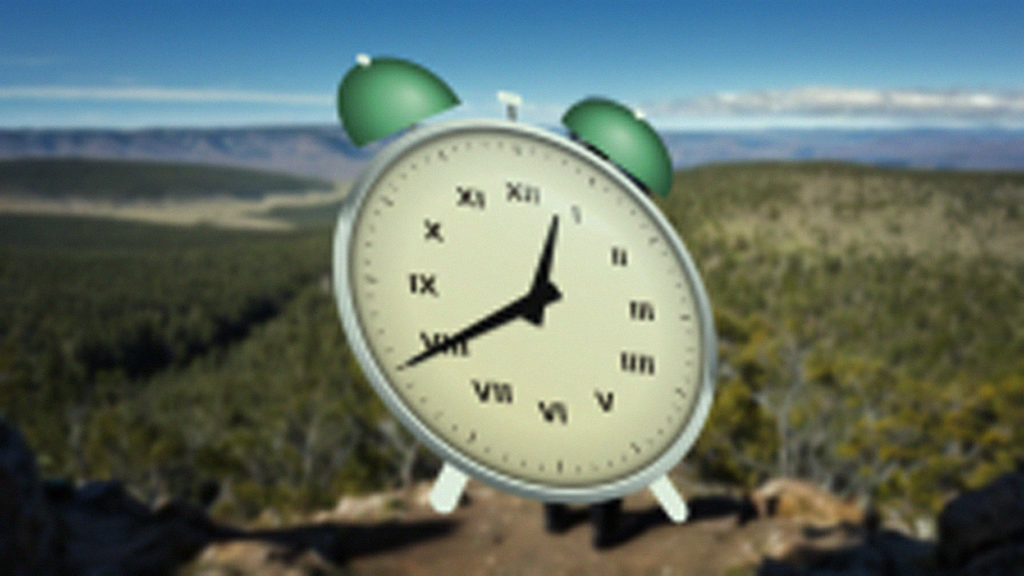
12:40
